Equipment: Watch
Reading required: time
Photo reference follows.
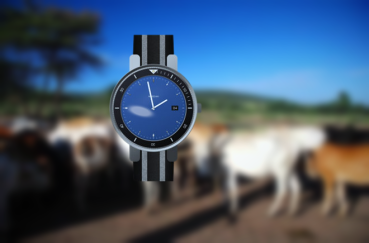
1:58
